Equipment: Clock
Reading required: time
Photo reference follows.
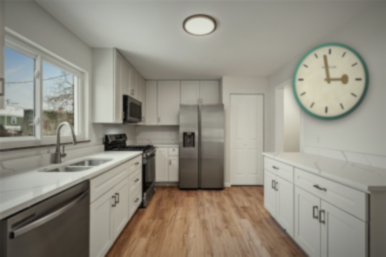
2:58
